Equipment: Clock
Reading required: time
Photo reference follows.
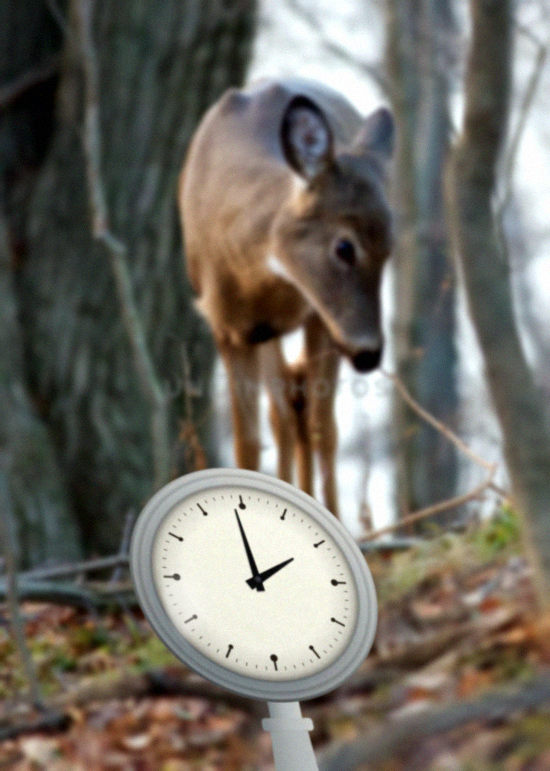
1:59
